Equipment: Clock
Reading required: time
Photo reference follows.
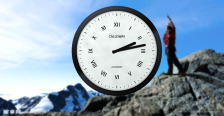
2:13
